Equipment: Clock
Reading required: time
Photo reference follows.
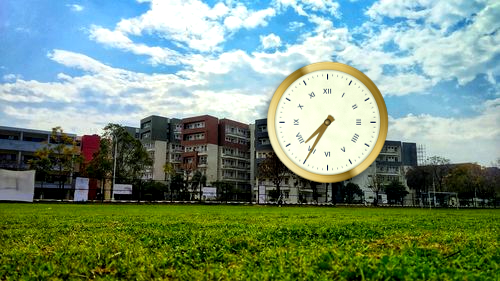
7:35
